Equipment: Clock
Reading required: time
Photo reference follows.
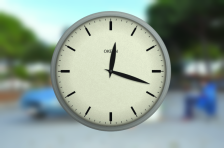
12:18
